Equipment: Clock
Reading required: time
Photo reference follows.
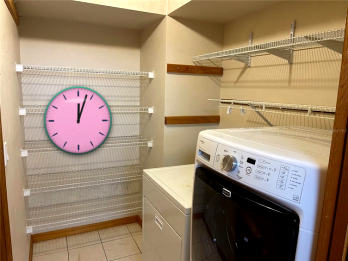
12:03
